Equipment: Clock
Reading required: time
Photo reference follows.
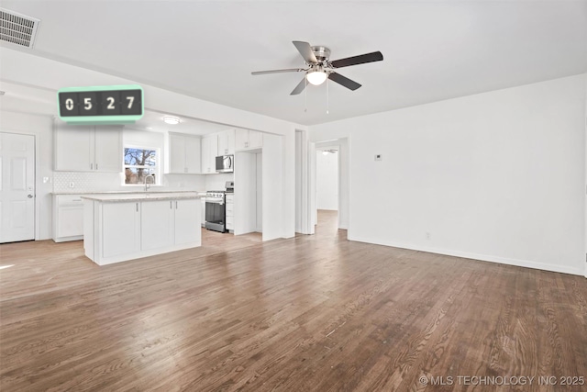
5:27
